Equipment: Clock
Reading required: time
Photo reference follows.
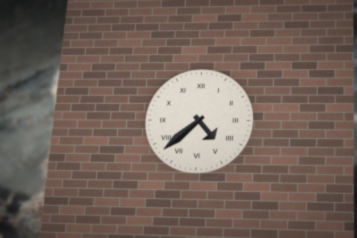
4:38
